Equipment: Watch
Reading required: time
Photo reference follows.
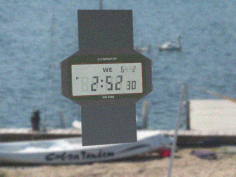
2:52:30
